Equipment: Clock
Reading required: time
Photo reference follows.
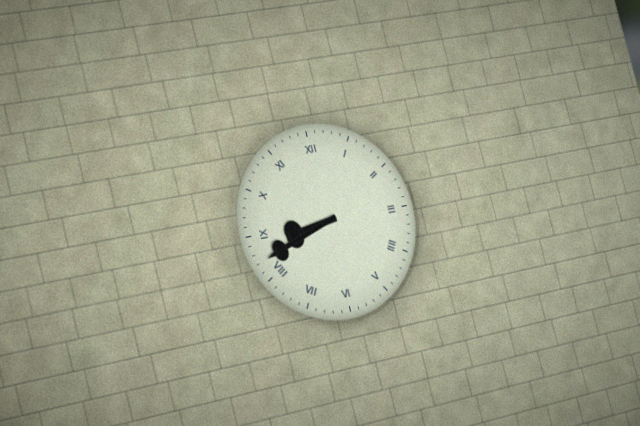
8:42
